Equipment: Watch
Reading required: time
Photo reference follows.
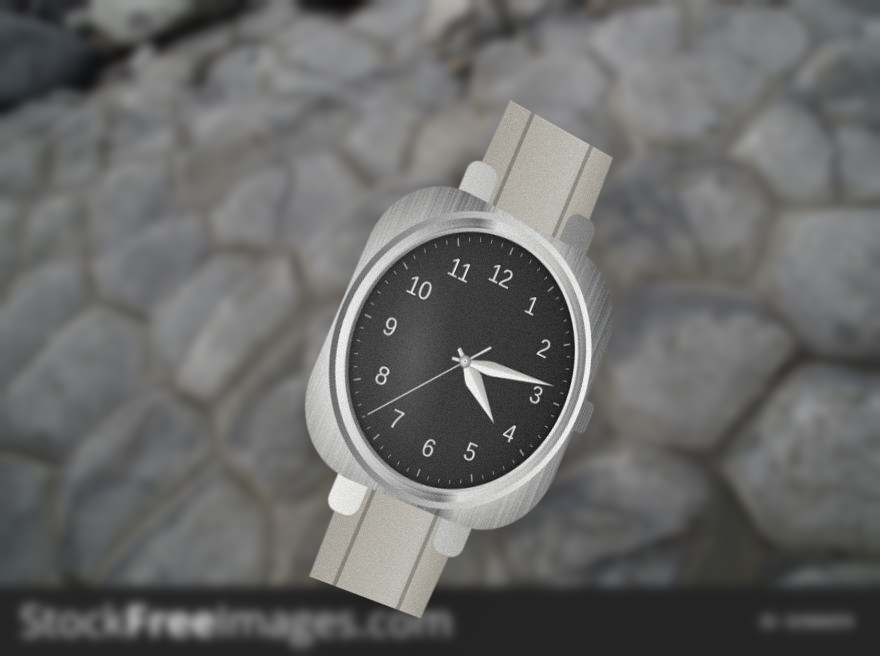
4:13:37
